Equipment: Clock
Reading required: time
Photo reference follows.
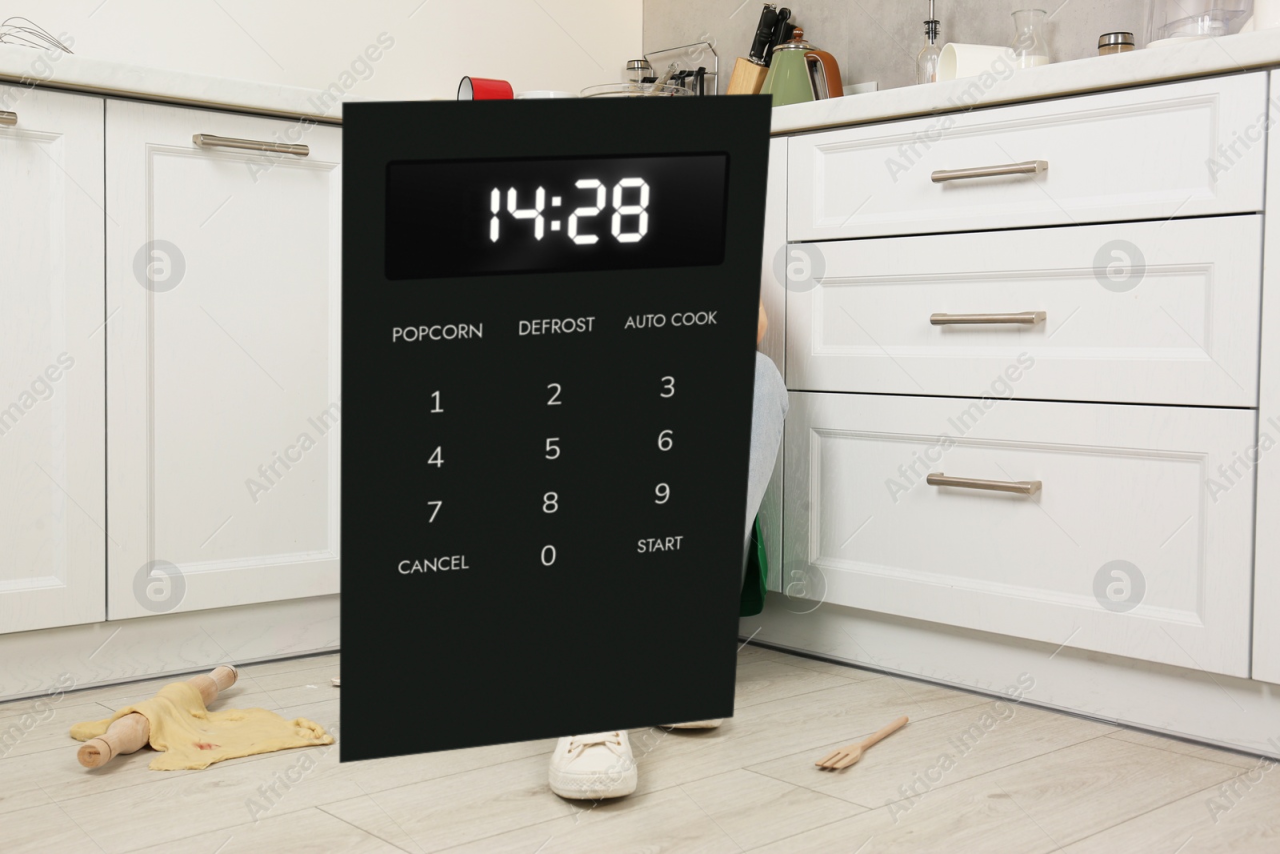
14:28
